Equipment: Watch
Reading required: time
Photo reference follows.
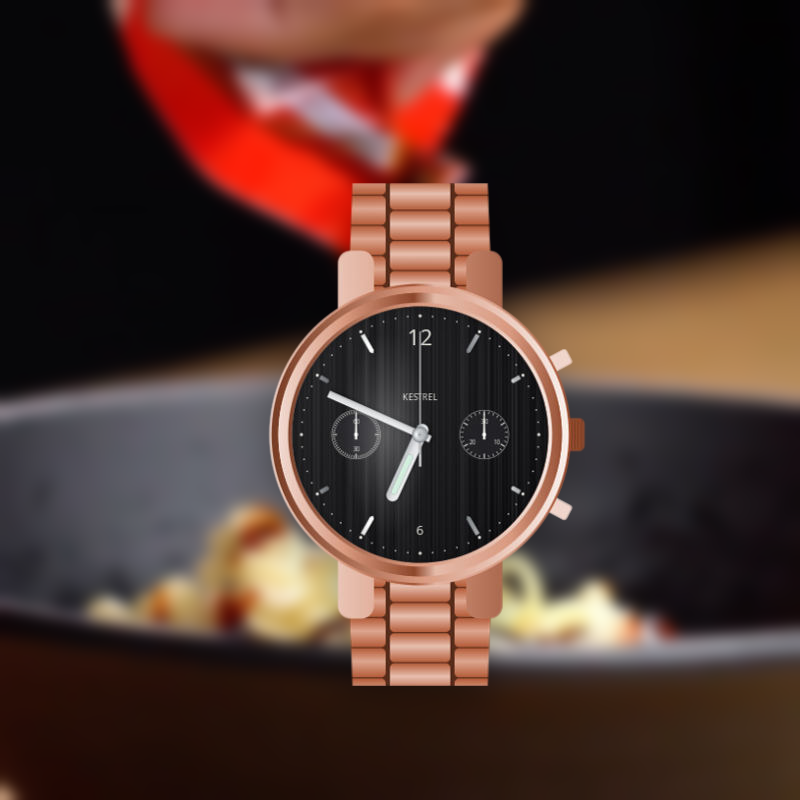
6:49
